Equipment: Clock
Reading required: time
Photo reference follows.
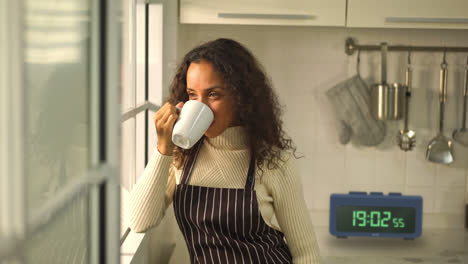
19:02
